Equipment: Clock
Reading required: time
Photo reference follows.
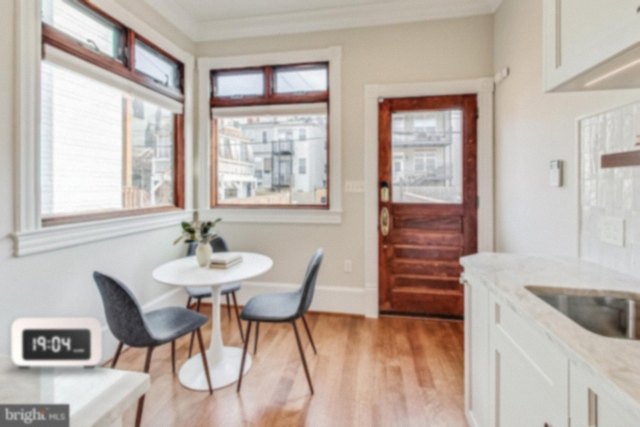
19:04
